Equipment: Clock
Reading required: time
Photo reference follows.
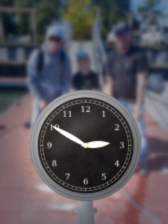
2:50
